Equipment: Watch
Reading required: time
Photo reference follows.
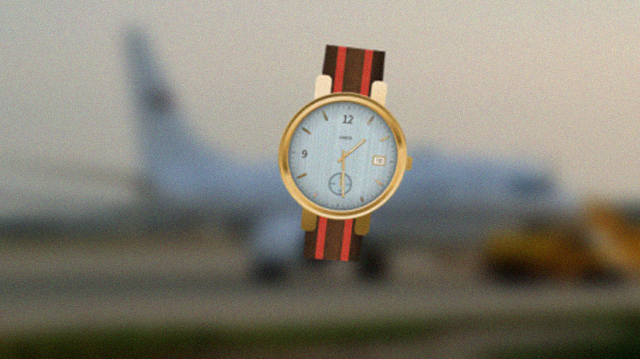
1:29
